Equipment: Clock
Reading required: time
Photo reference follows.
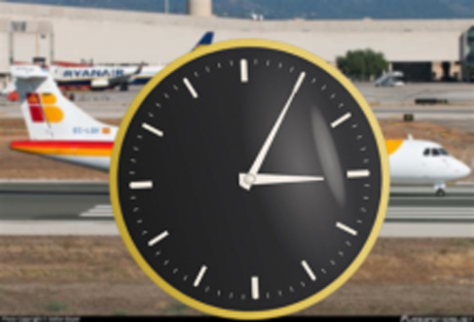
3:05
